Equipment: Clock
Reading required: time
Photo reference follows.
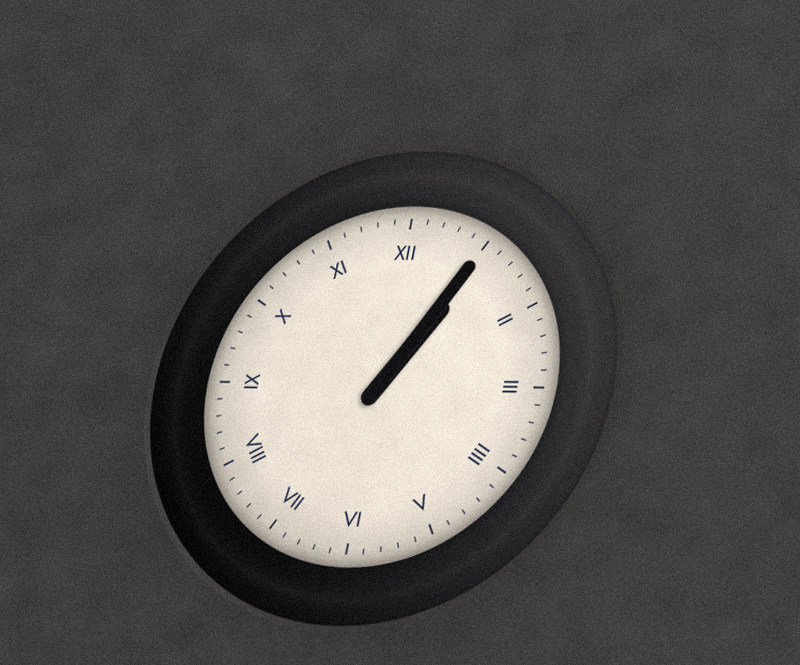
1:05
